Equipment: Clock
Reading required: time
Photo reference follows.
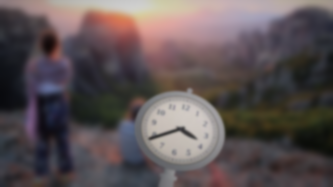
3:39
